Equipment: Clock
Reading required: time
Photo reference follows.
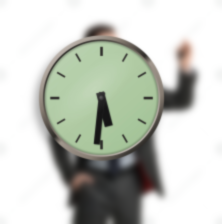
5:31
